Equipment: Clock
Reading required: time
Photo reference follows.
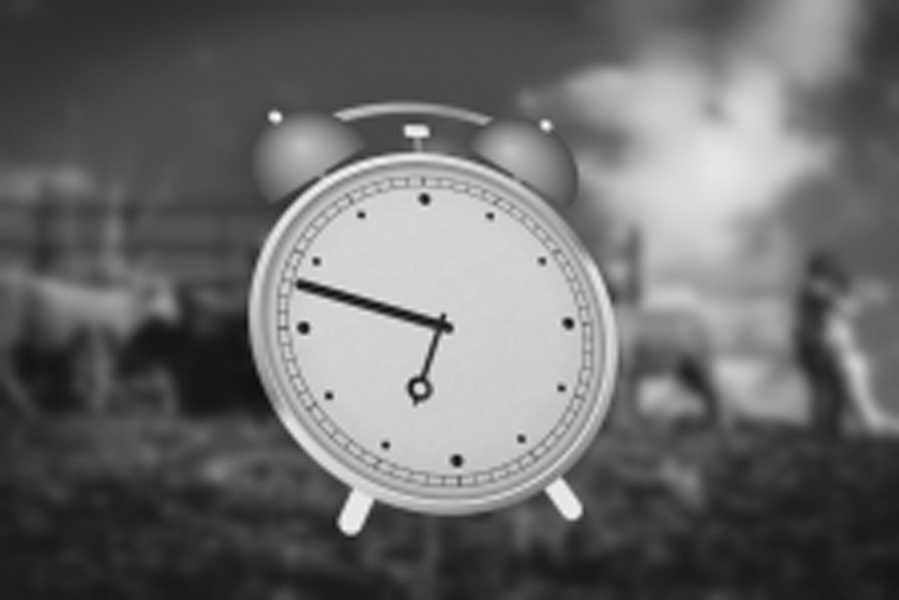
6:48
